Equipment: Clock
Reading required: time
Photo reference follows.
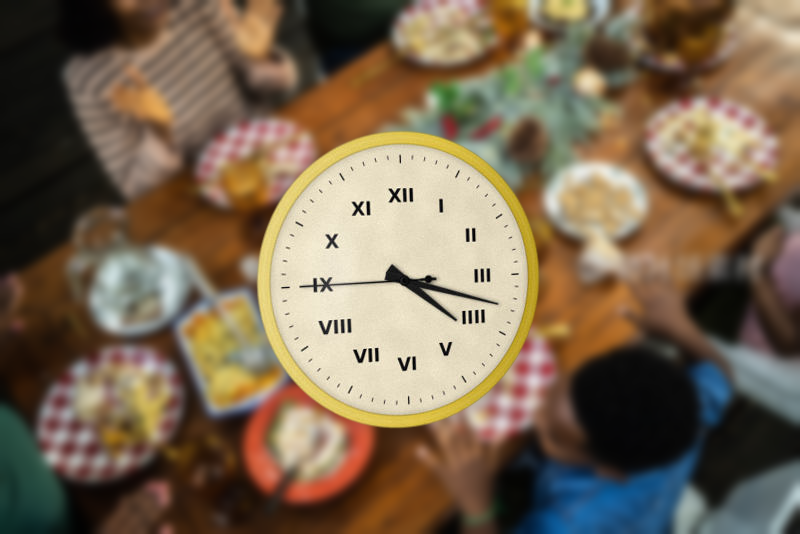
4:17:45
